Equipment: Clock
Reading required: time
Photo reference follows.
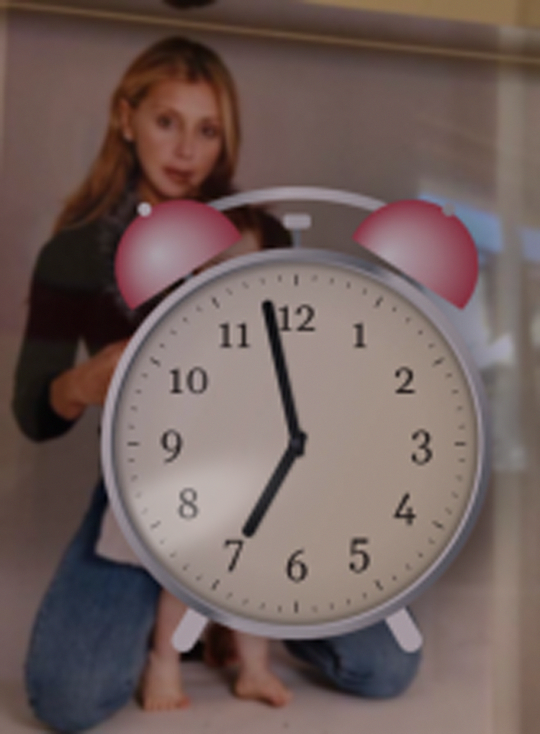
6:58
